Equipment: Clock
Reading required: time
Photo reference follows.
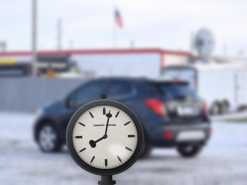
8:02
